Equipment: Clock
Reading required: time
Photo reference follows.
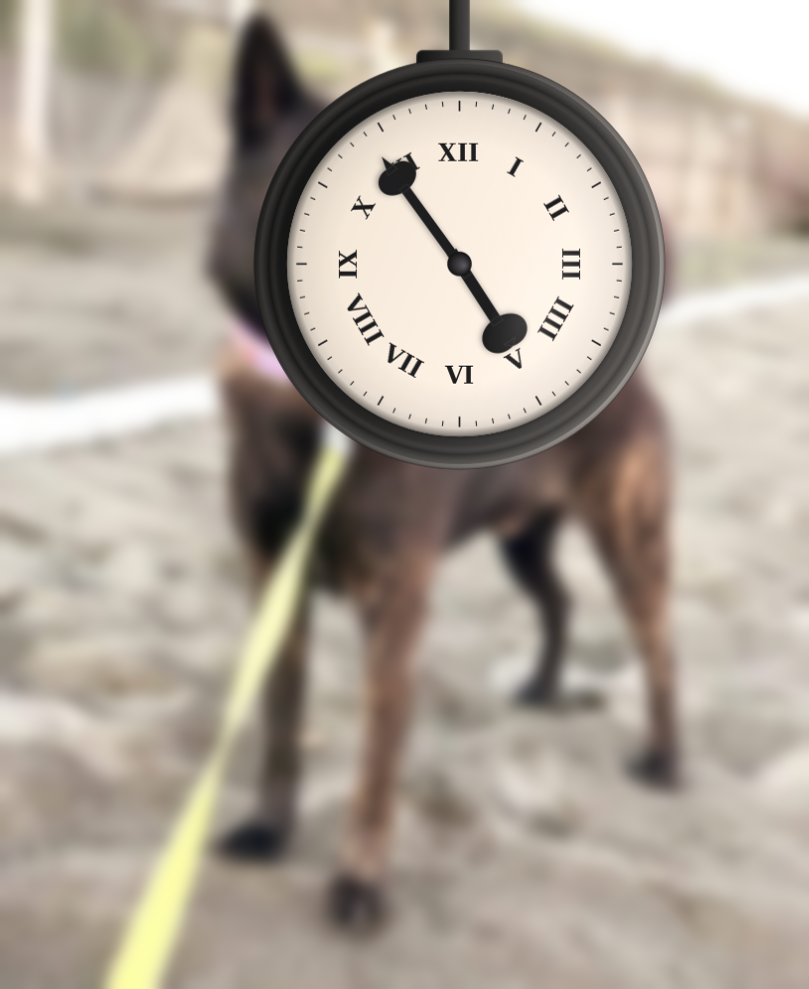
4:54
